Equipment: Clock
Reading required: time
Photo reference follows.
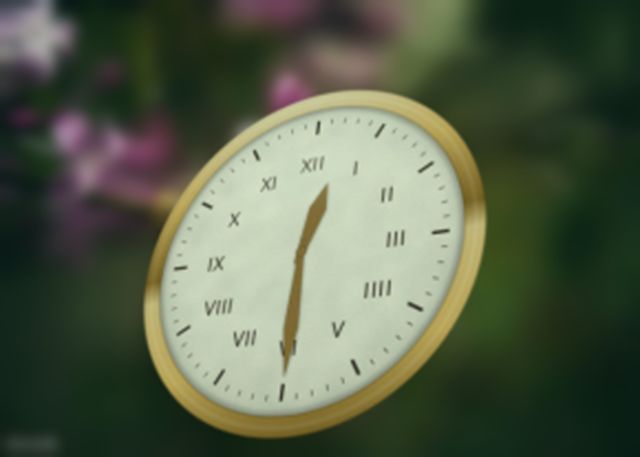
12:30
